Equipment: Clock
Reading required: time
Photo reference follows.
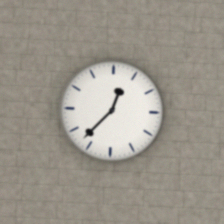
12:37
